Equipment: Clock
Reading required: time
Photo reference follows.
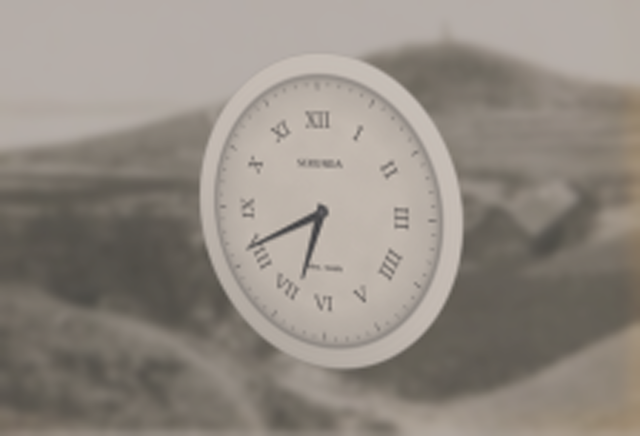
6:41
